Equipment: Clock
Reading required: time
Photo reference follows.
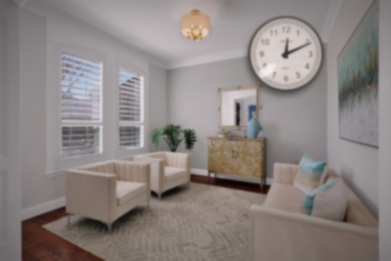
12:11
